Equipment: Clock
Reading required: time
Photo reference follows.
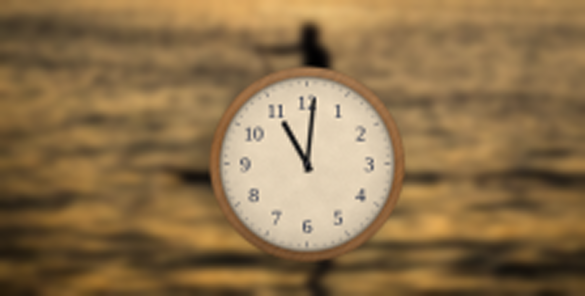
11:01
